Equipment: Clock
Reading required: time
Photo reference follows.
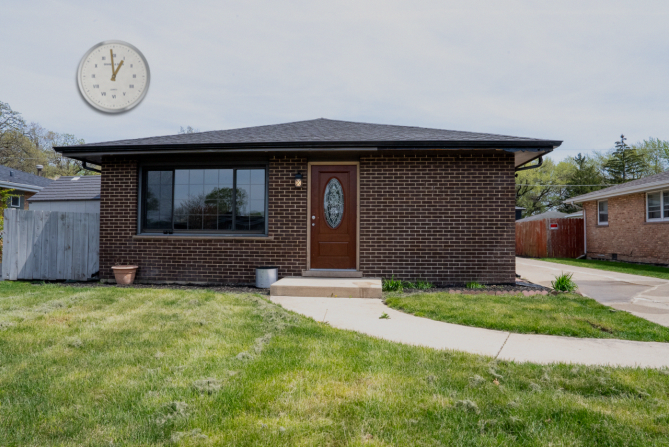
12:59
